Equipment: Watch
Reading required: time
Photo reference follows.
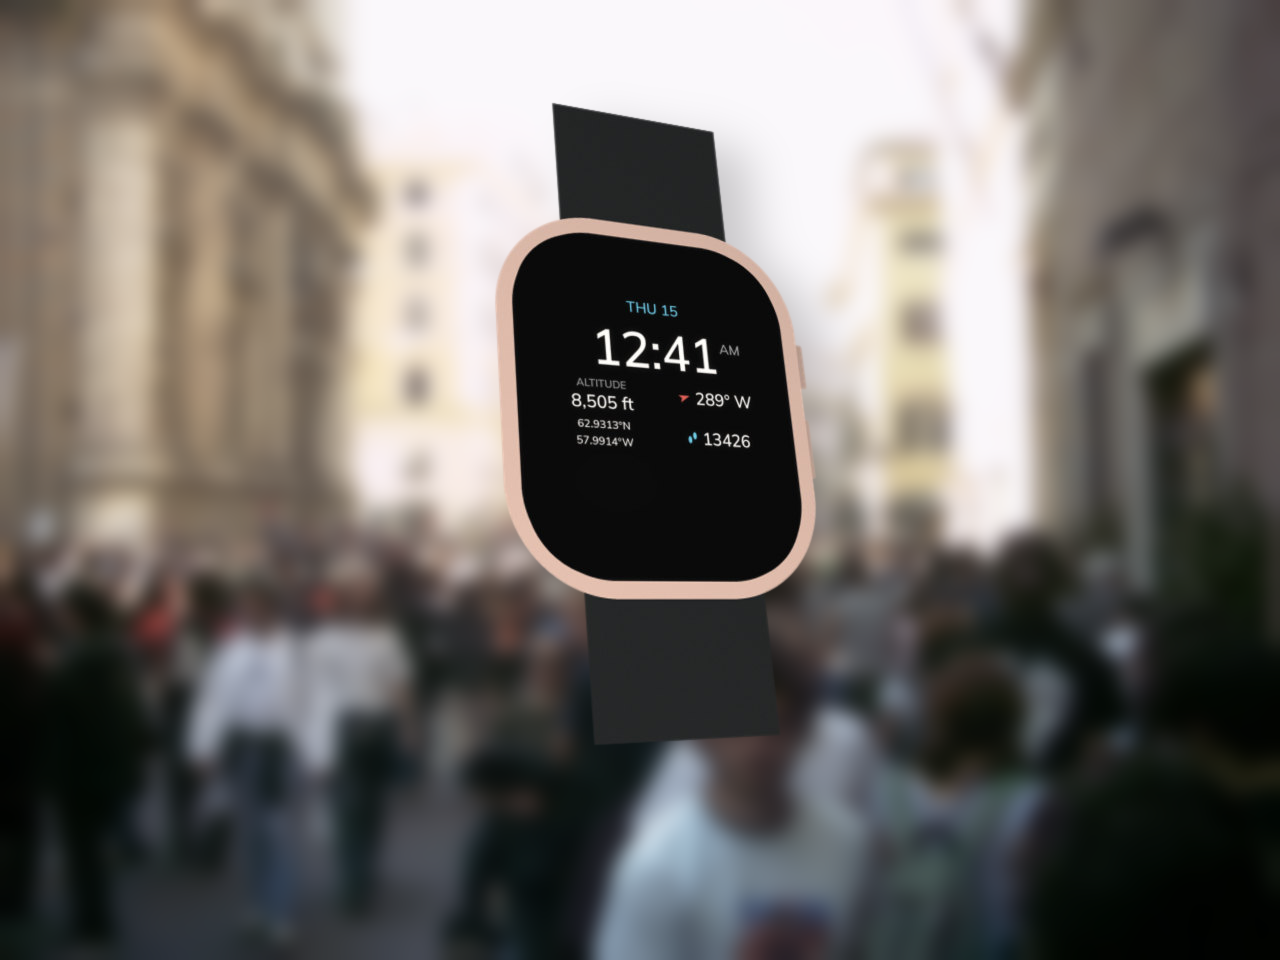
12:41
